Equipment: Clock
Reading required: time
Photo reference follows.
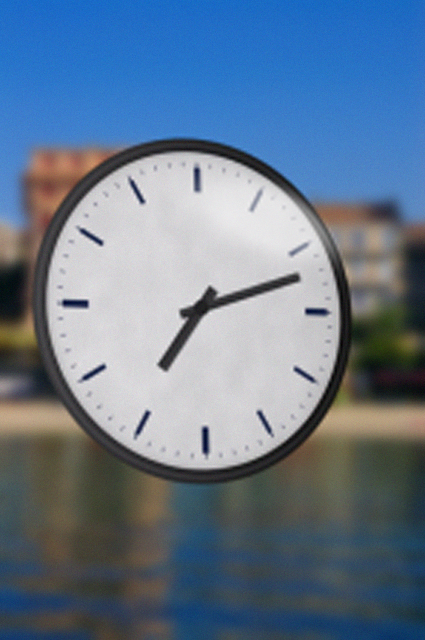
7:12
